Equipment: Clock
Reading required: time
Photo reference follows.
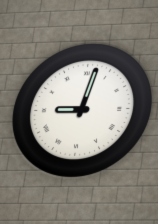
9:02
